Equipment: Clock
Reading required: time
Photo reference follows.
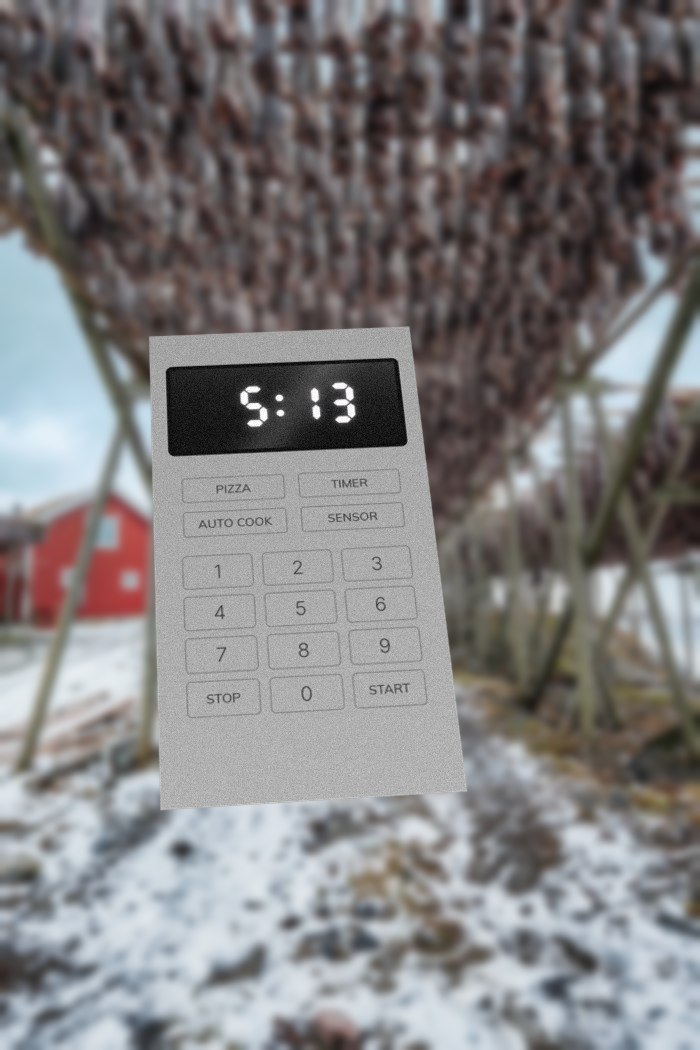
5:13
